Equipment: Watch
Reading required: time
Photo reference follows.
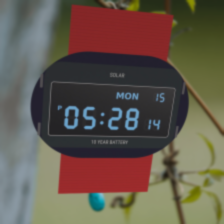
5:28:14
